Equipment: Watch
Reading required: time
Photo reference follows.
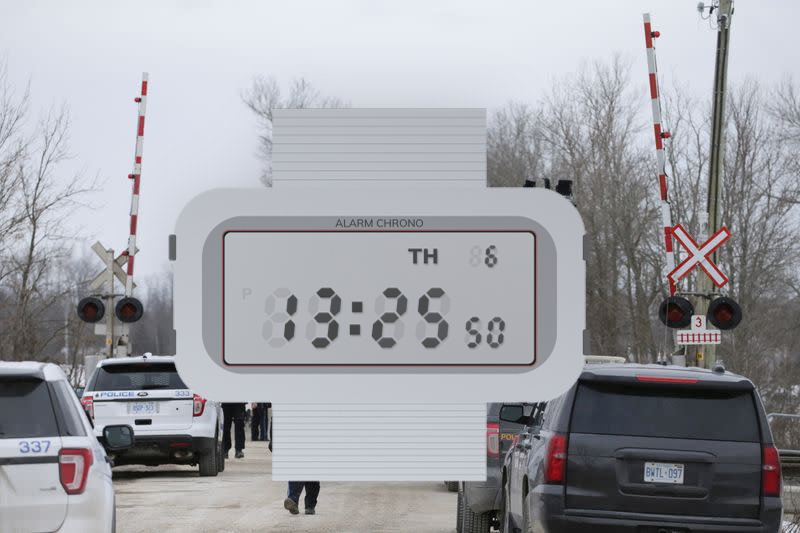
13:25:50
